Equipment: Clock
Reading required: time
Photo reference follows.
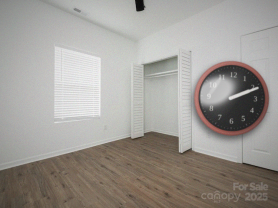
2:11
